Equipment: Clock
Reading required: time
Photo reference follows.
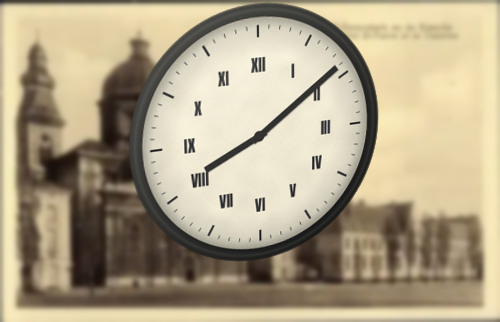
8:09
